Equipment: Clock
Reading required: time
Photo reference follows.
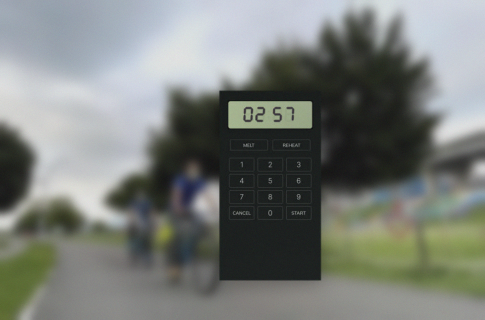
2:57
